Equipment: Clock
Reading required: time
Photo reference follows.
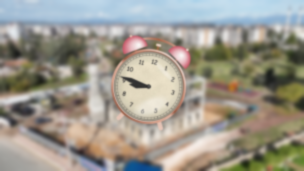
8:46
